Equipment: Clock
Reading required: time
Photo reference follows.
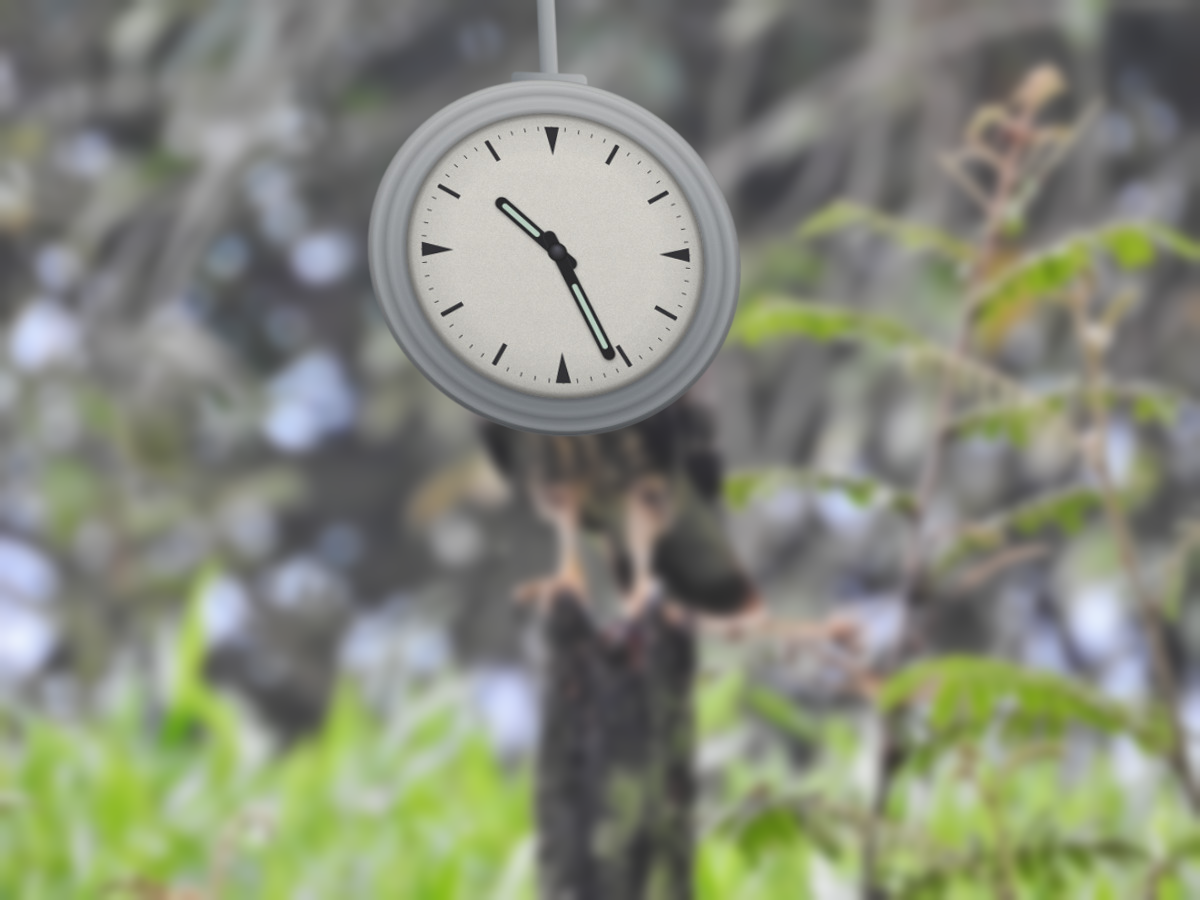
10:26
